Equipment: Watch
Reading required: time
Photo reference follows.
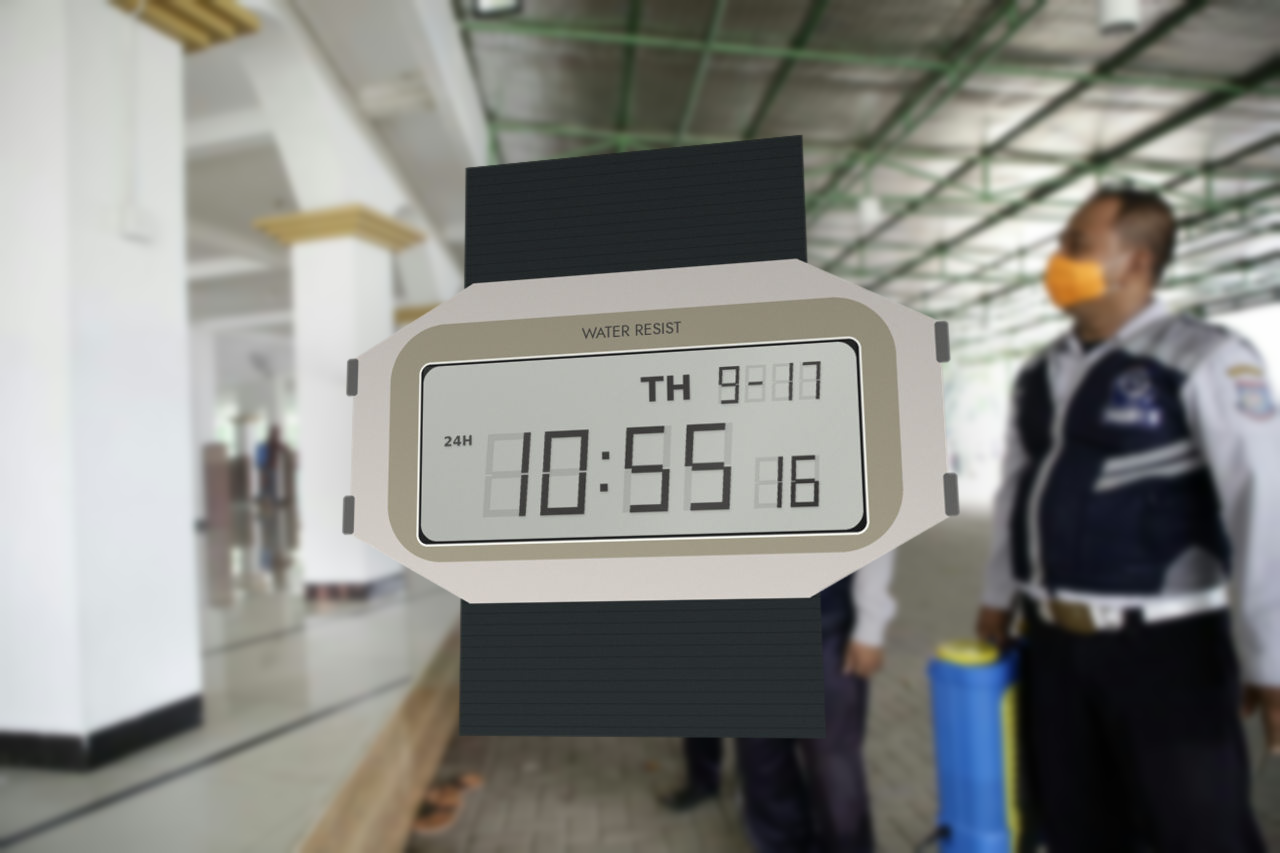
10:55:16
